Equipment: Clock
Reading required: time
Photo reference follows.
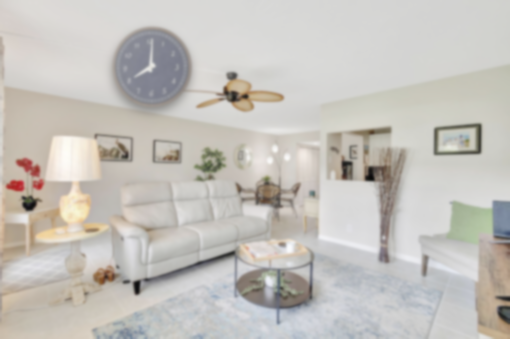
8:01
